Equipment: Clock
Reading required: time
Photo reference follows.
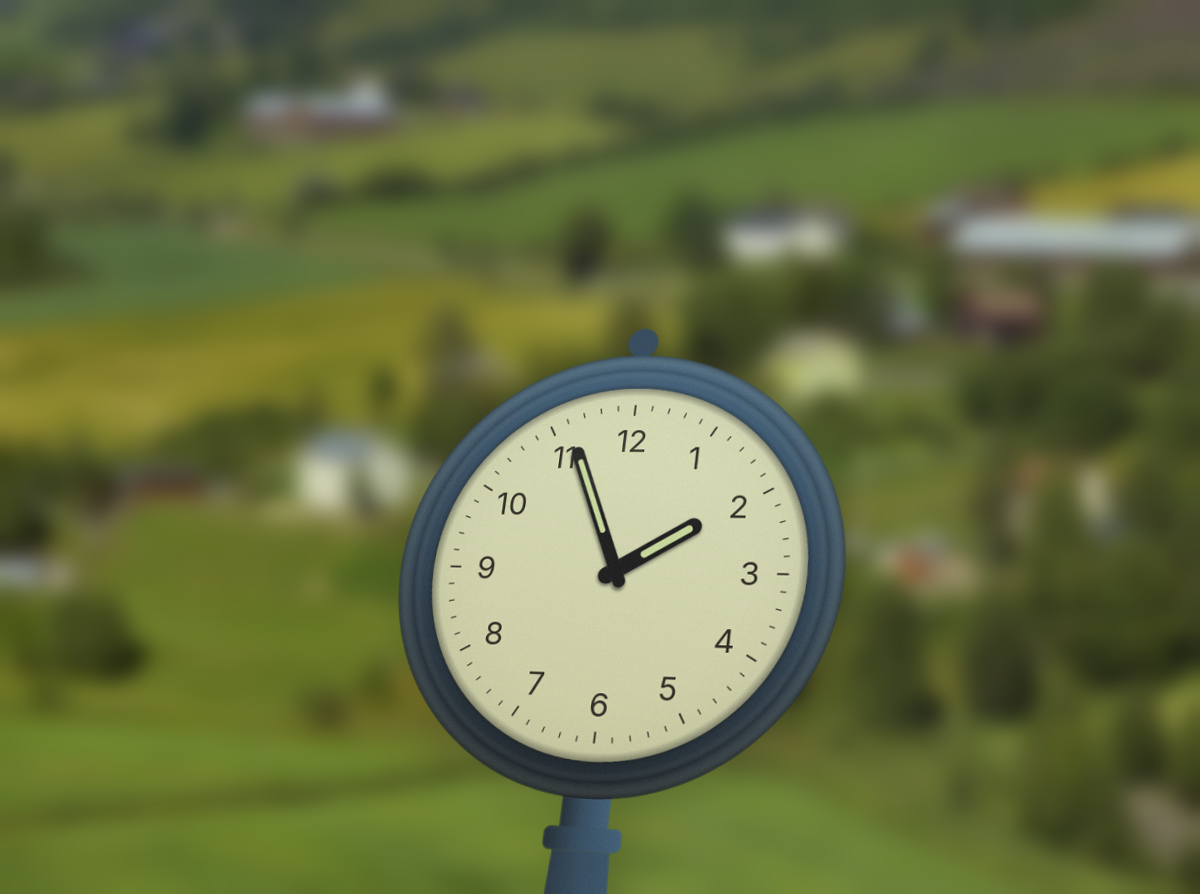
1:56
